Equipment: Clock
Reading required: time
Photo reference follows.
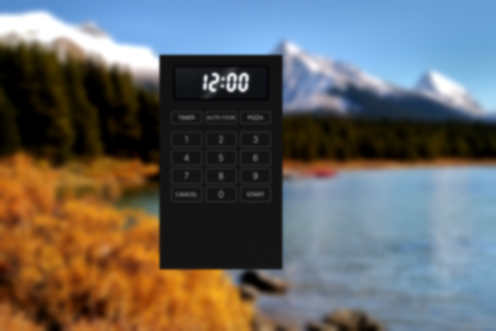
12:00
